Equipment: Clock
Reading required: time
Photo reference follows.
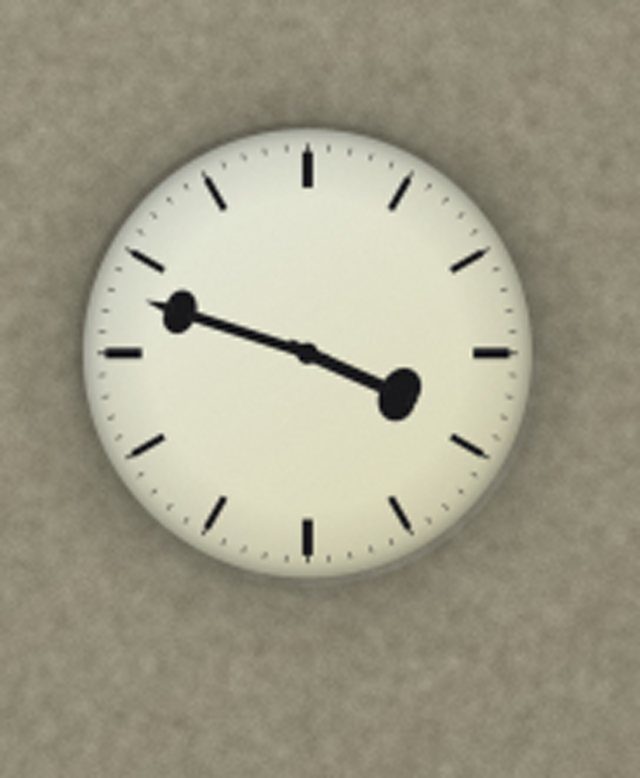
3:48
